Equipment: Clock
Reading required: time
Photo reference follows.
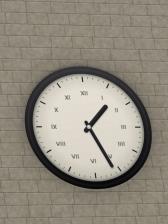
1:26
